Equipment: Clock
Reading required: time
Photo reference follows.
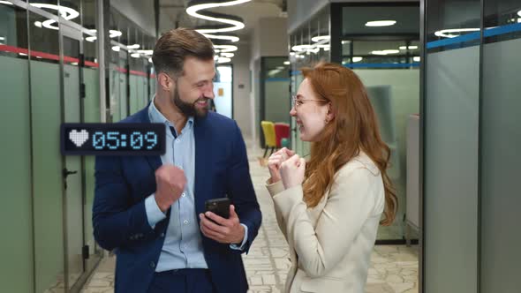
5:09
